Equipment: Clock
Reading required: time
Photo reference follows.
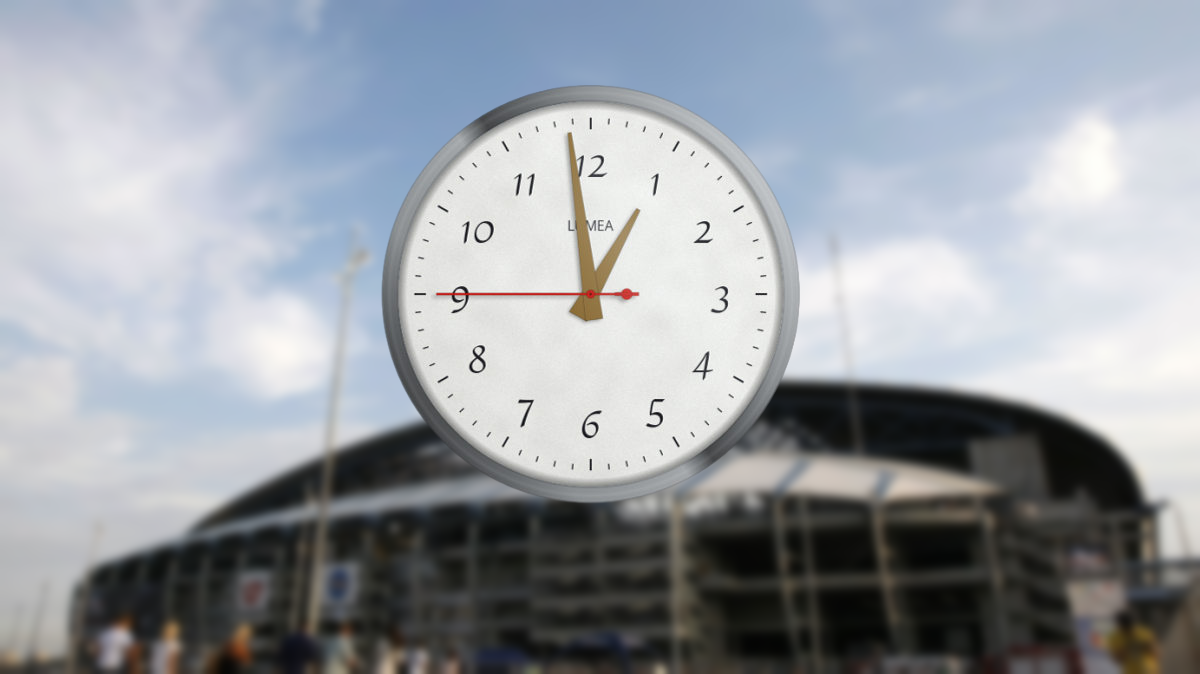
12:58:45
